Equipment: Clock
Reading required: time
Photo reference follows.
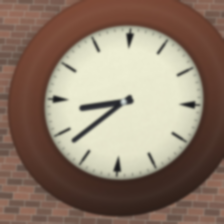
8:38
